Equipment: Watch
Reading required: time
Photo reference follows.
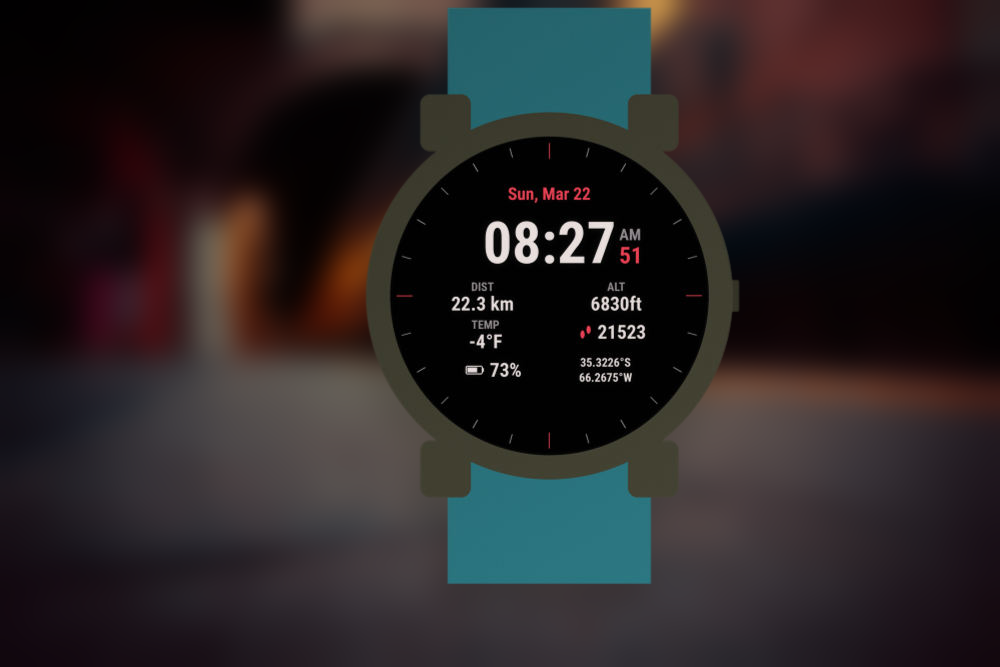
8:27:51
